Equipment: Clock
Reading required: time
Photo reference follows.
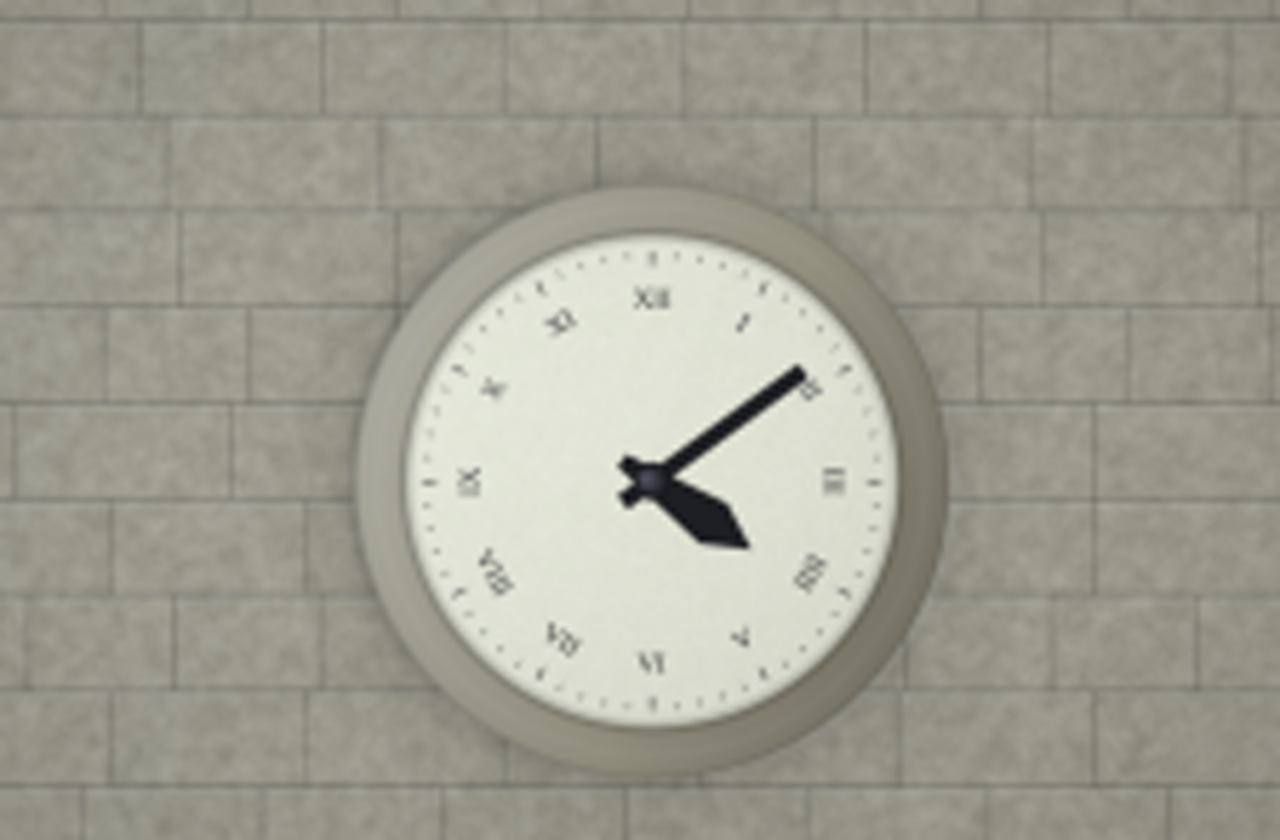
4:09
